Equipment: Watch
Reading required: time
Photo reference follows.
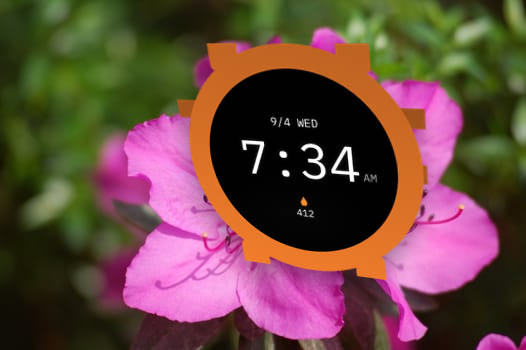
7:34
